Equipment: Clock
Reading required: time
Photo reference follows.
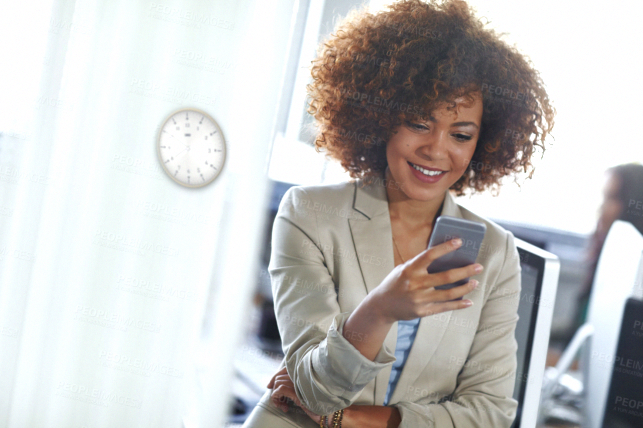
7:50
